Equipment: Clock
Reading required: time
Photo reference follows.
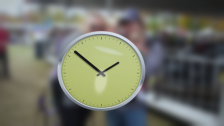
1:52
